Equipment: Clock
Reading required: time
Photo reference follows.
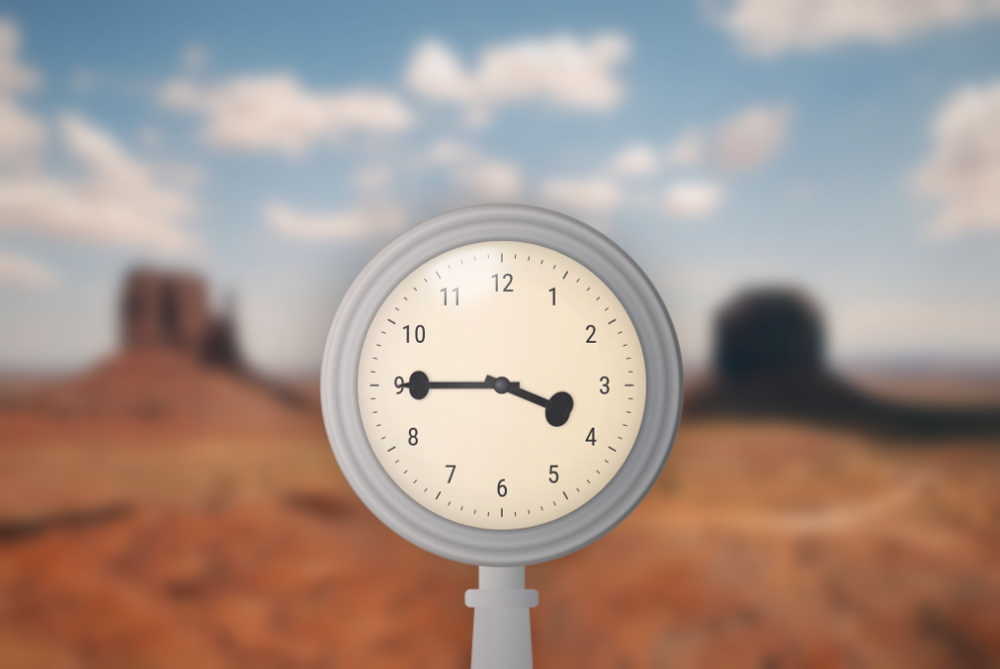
3:45
